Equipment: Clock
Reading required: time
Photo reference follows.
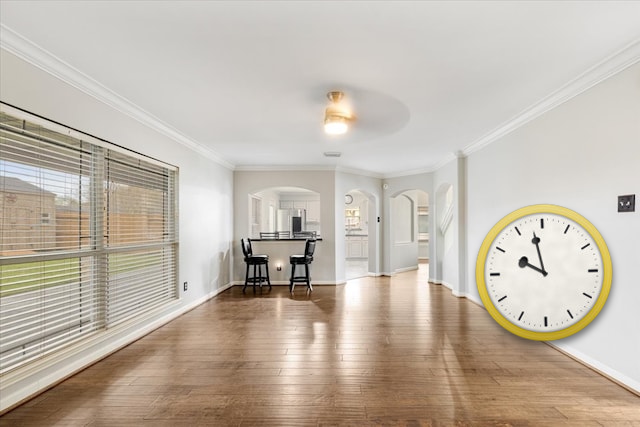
9:58
